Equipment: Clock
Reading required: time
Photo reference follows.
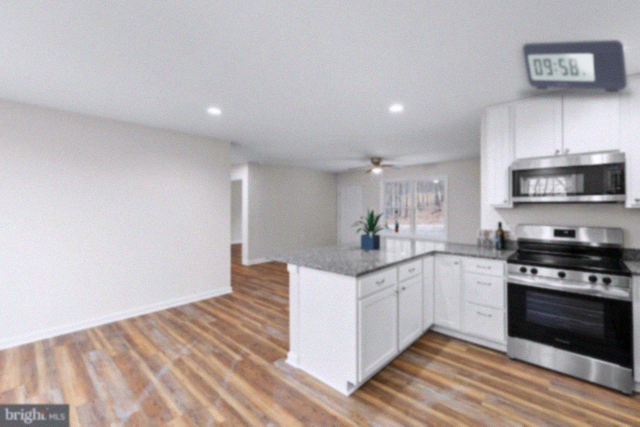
9:58
